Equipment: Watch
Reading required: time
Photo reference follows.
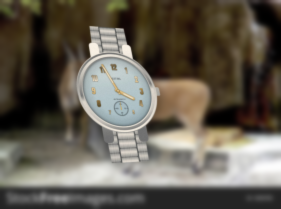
3:56
